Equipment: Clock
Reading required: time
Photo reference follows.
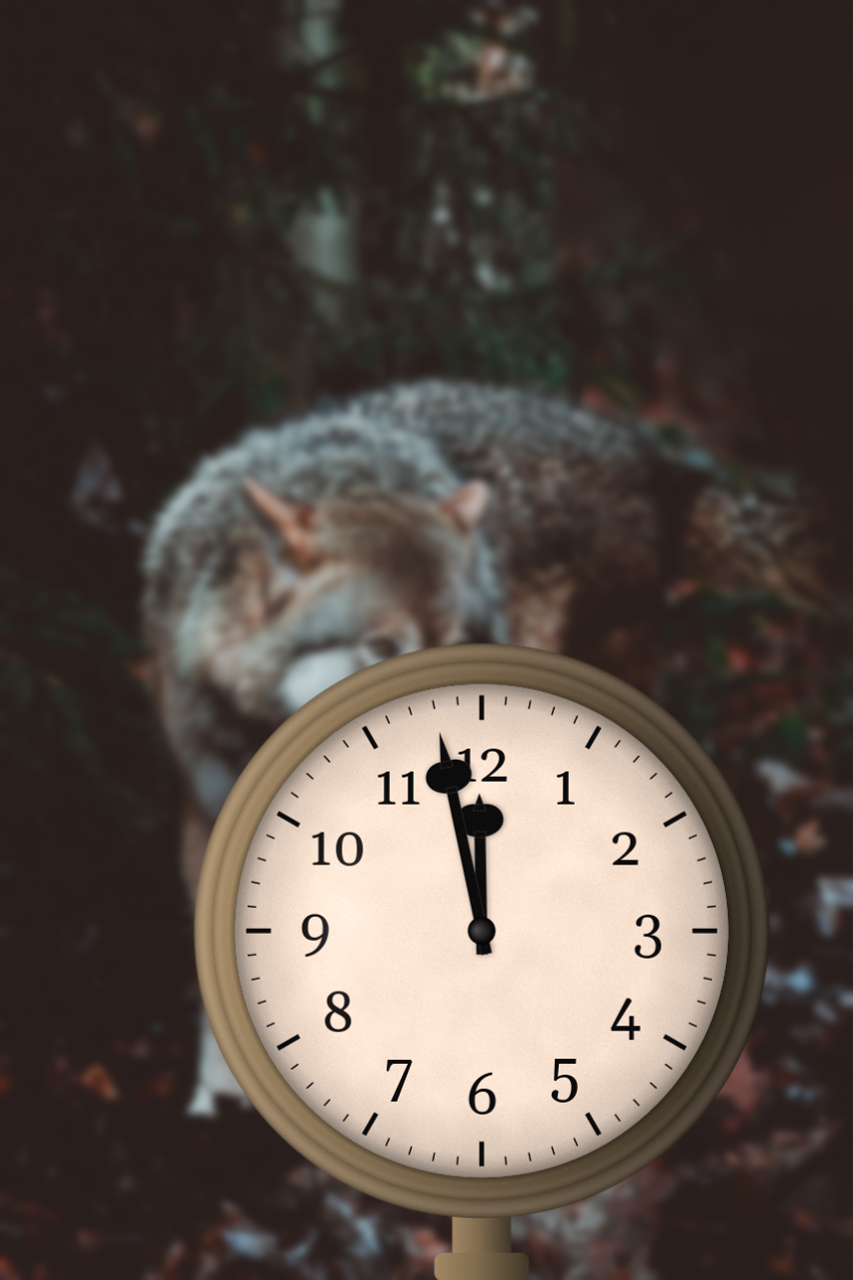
11:58
